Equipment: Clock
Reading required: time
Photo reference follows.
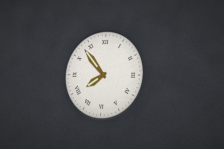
7:53
